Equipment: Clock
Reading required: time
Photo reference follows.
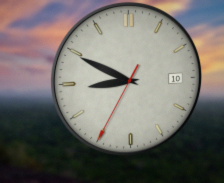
8:49:35
